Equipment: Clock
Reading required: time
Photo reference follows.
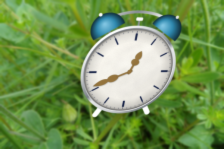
12:41
